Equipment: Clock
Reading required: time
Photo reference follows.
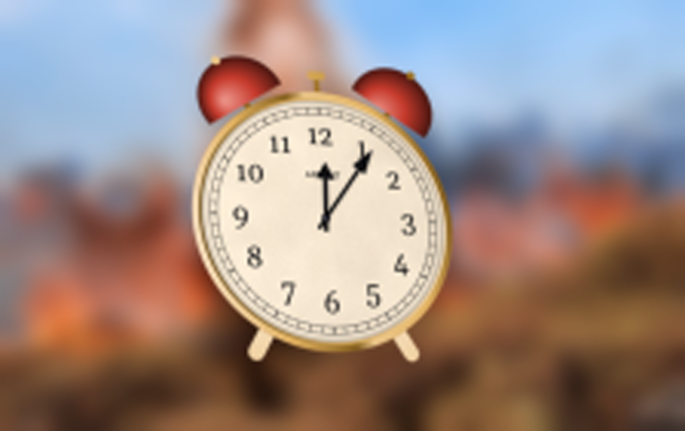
12:06
